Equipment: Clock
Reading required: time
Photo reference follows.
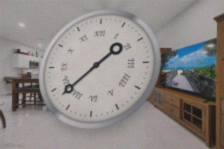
1:38
